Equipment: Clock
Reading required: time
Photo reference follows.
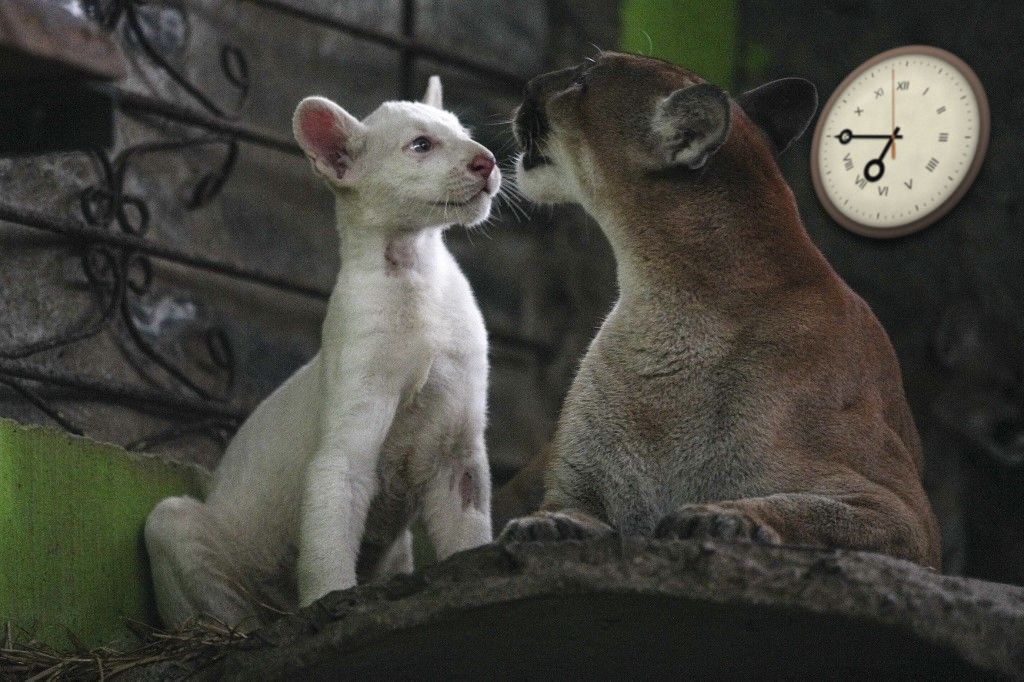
6:44:58
